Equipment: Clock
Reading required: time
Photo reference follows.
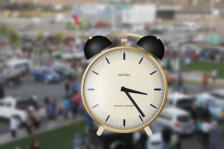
3:24
